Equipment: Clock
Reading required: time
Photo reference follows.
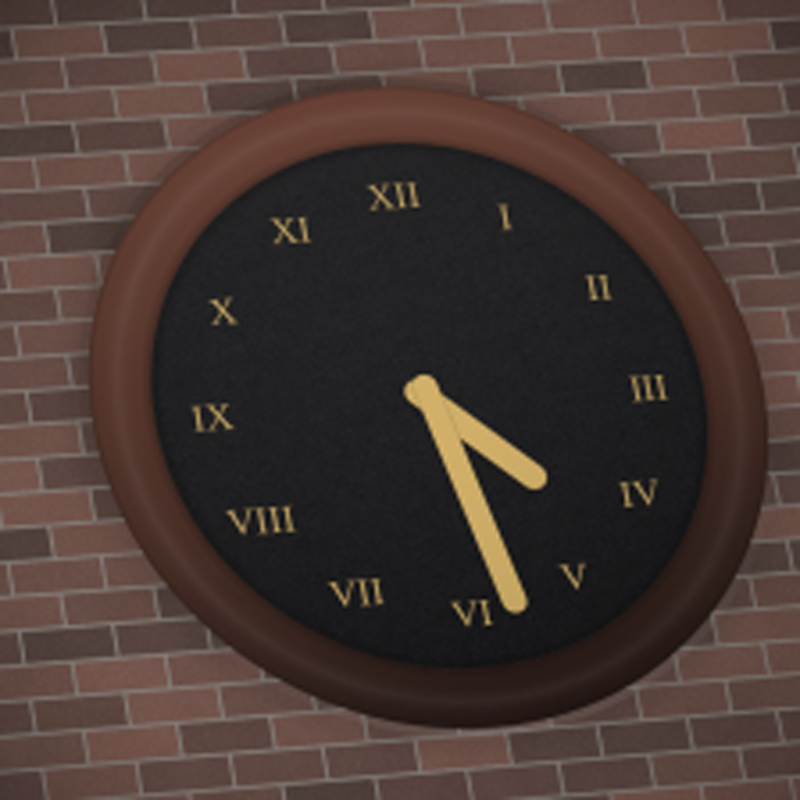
4:28
